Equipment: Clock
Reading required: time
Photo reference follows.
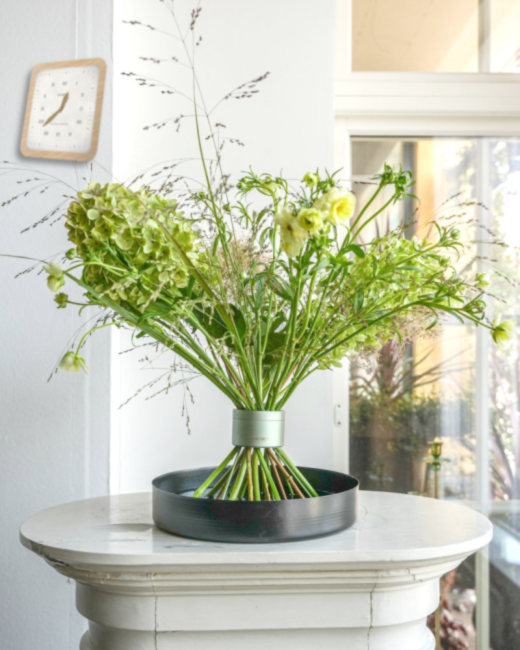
12:38
